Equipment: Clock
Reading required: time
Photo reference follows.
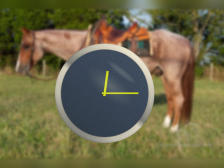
12:15
